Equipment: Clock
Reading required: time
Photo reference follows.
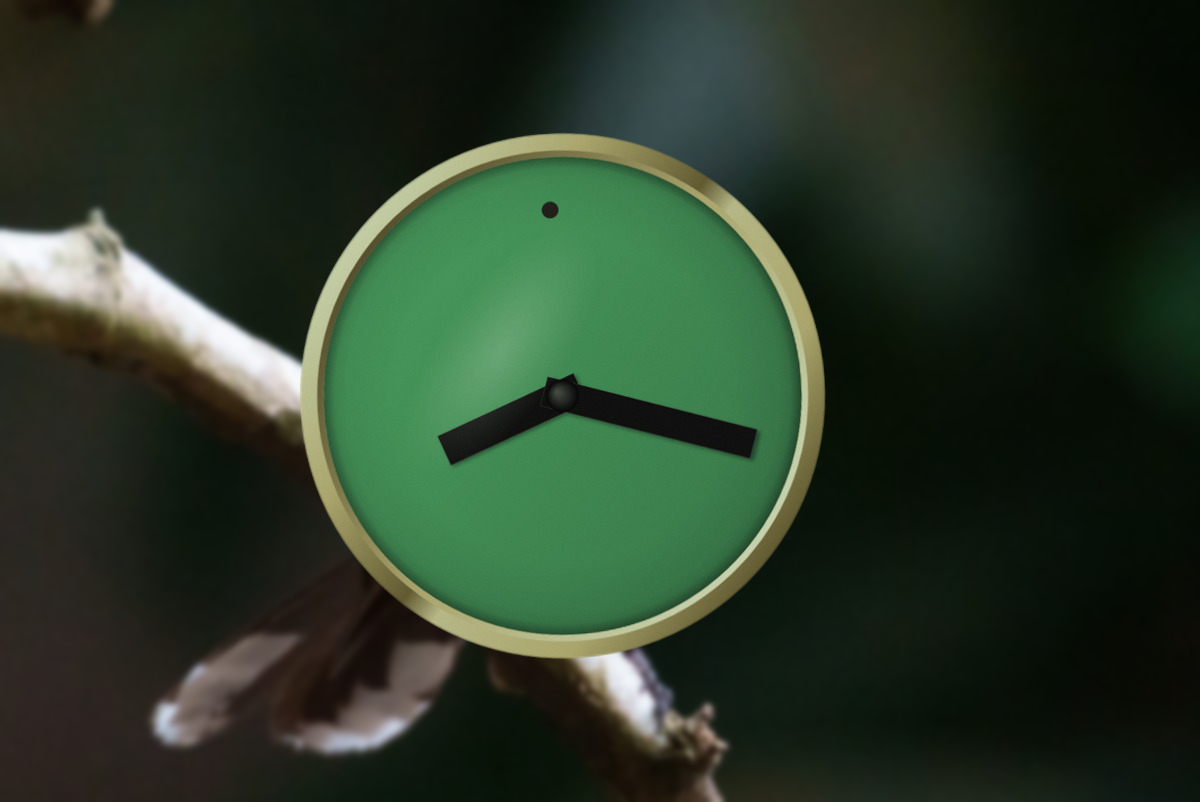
8:18
